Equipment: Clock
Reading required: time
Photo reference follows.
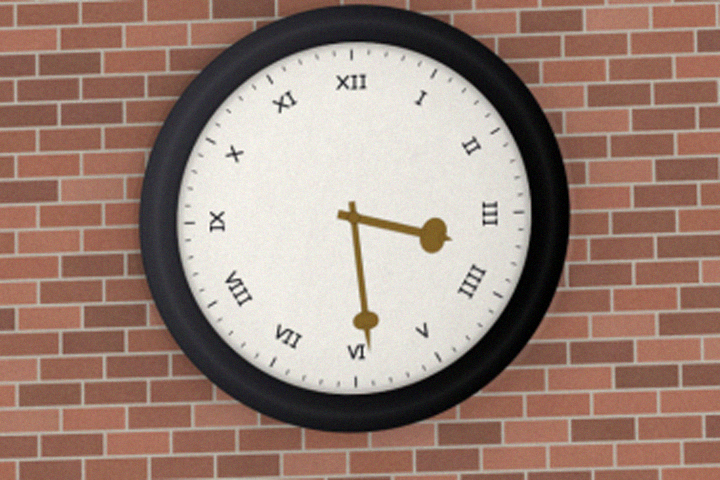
3:29
